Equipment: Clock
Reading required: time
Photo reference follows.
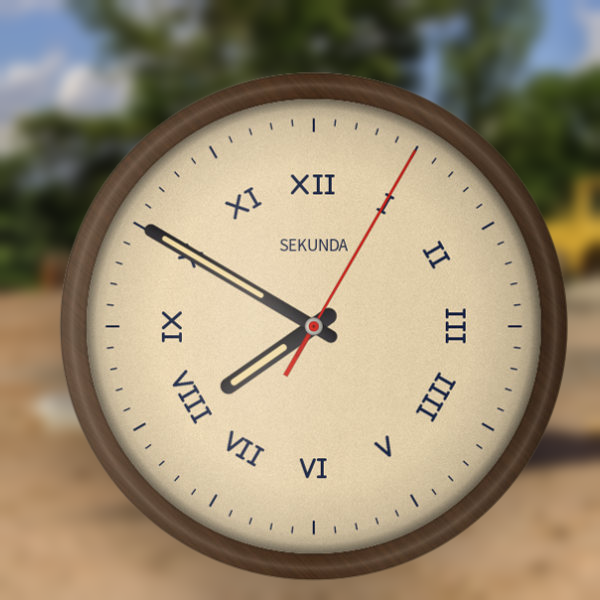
7:50:05
